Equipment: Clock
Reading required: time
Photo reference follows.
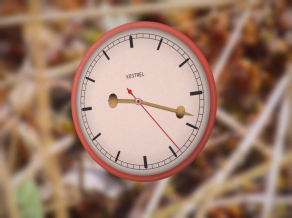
9:18:24
